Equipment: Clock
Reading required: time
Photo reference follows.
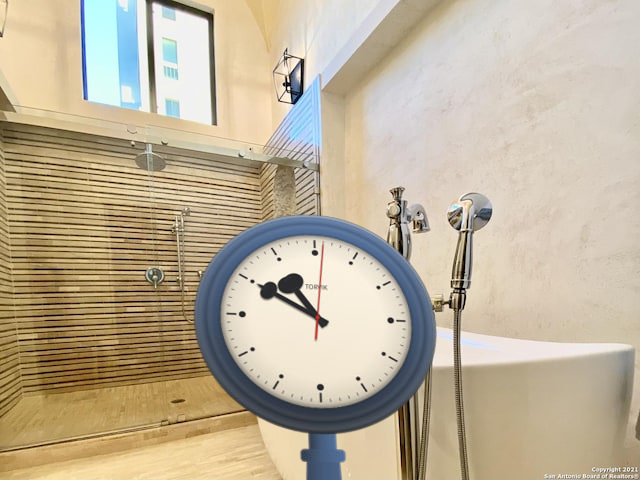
10:50:01
